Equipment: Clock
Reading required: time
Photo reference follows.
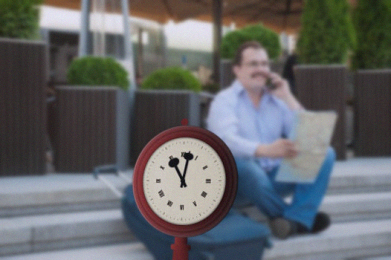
11:02
